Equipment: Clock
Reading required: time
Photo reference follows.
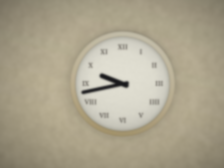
9:43
